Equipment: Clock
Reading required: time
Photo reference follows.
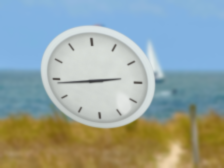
2:44
